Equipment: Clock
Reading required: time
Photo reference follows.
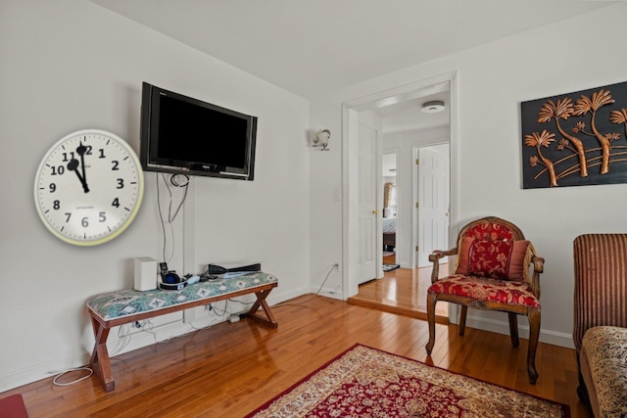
10:59
